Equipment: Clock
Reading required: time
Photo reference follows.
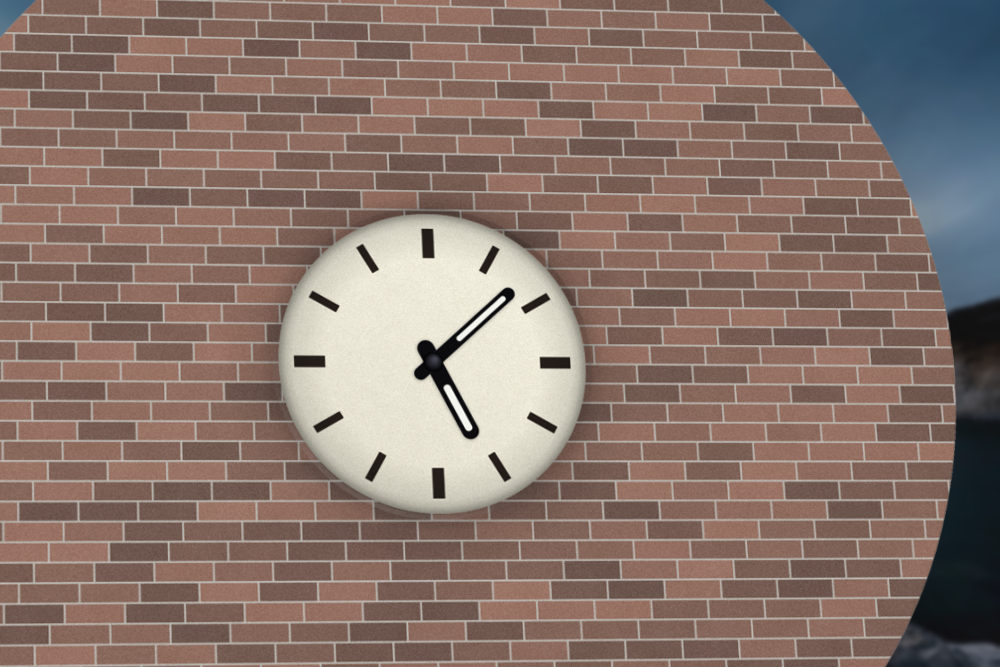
5:08
